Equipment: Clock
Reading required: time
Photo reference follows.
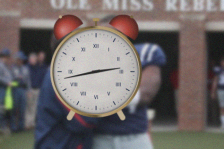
2:43
